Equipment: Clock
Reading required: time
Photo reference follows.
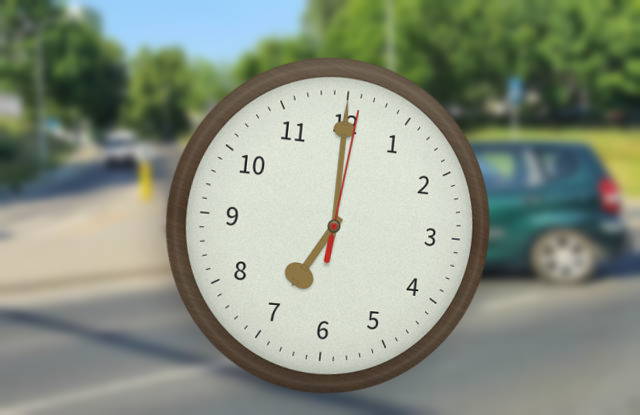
7:00:01
